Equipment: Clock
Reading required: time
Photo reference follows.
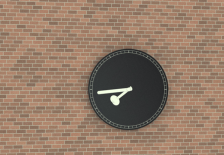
7:44
